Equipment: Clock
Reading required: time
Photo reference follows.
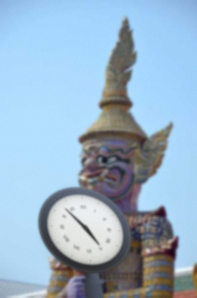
4:53
